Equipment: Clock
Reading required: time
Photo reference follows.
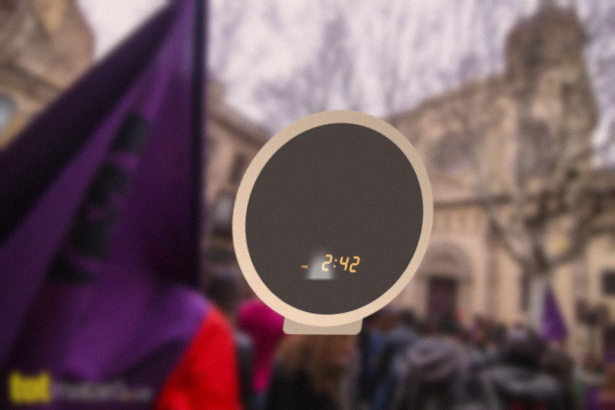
2:42
